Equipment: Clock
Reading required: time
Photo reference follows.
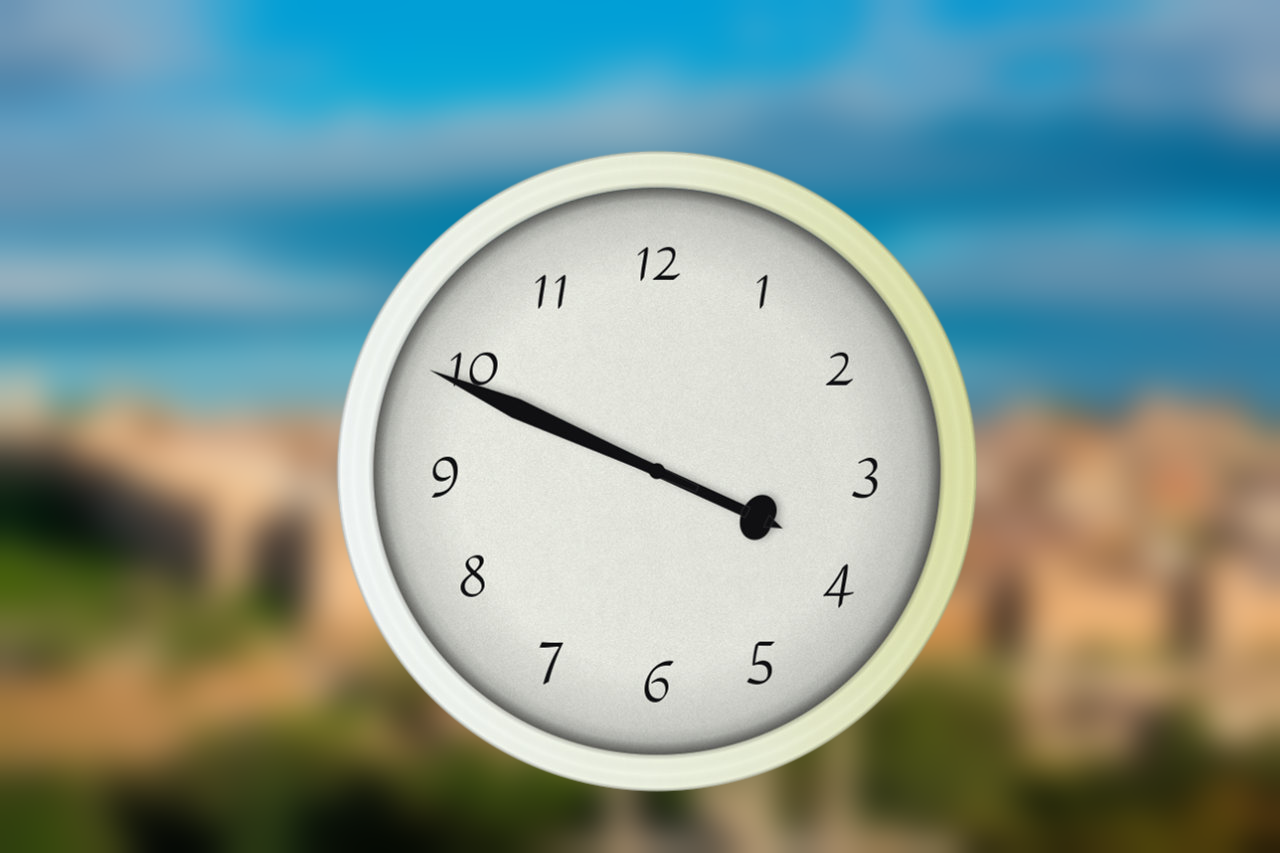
3:49
